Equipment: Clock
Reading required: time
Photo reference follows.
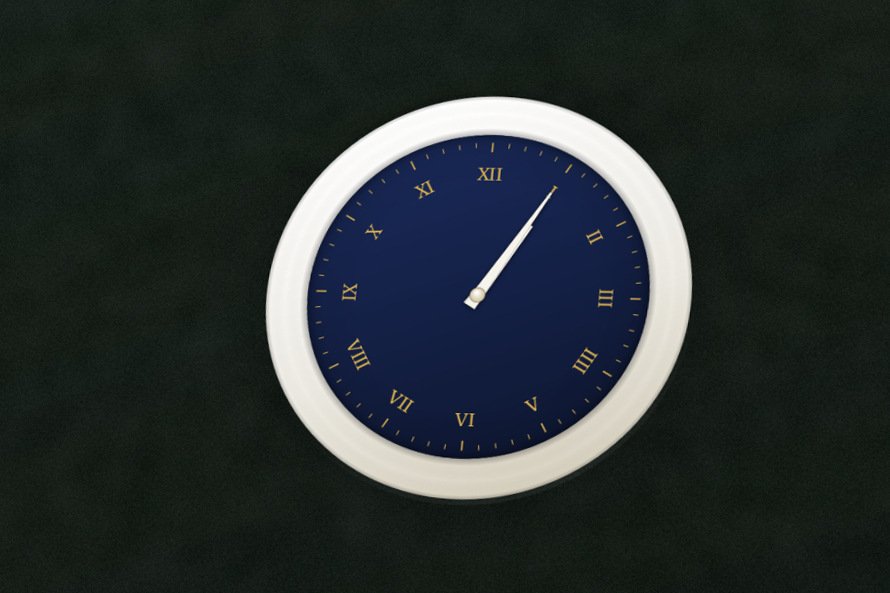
1:05
